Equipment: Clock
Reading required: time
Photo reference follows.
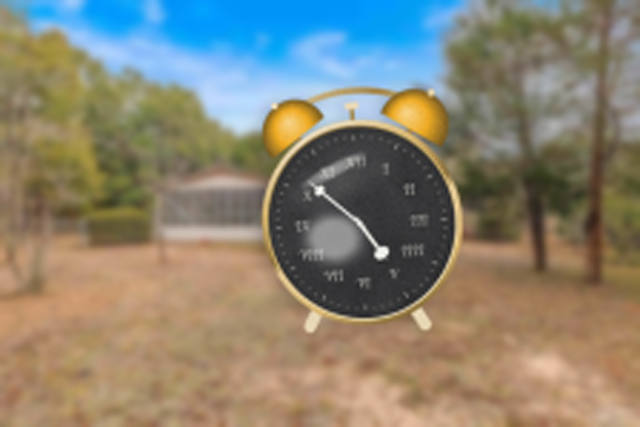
4:52
